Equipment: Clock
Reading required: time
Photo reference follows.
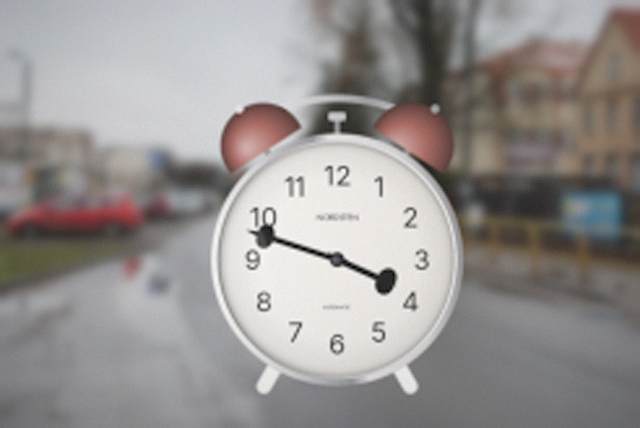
3:48
